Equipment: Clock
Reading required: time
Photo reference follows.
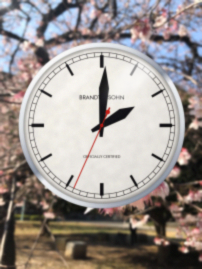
2:00:34
